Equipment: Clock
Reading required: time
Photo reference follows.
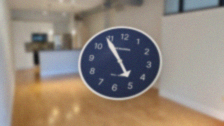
4:54
